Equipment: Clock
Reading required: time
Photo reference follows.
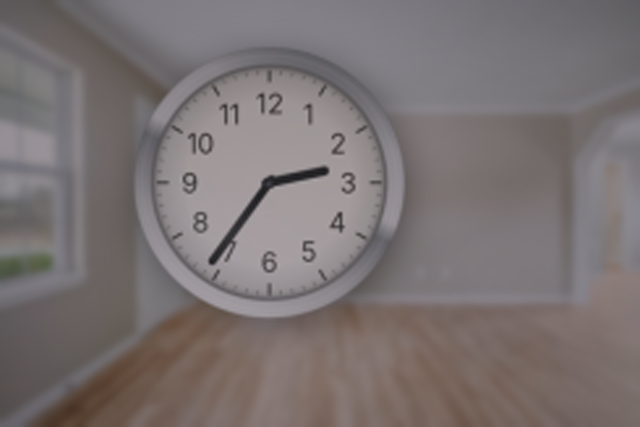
2:36
